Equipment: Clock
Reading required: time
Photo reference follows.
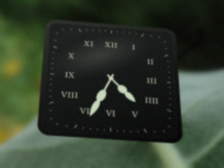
4:34
